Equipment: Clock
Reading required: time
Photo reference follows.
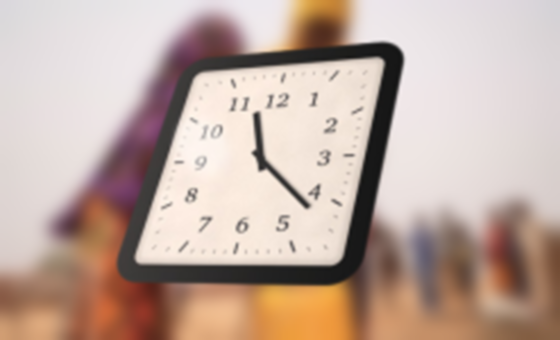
11:22
